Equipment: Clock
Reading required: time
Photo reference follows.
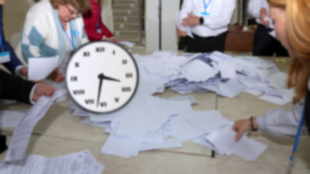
3:32
